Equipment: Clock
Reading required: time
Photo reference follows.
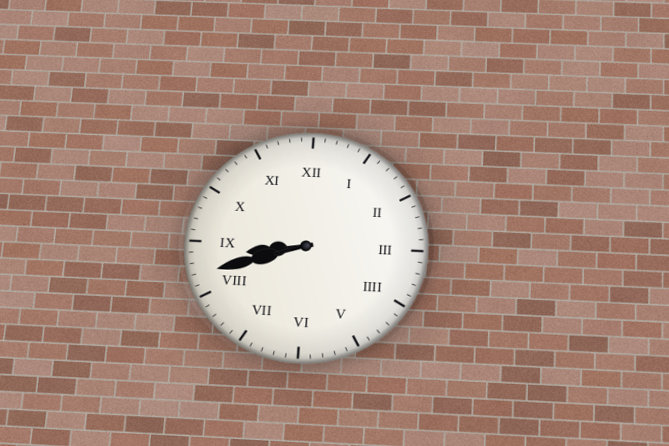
8:42
